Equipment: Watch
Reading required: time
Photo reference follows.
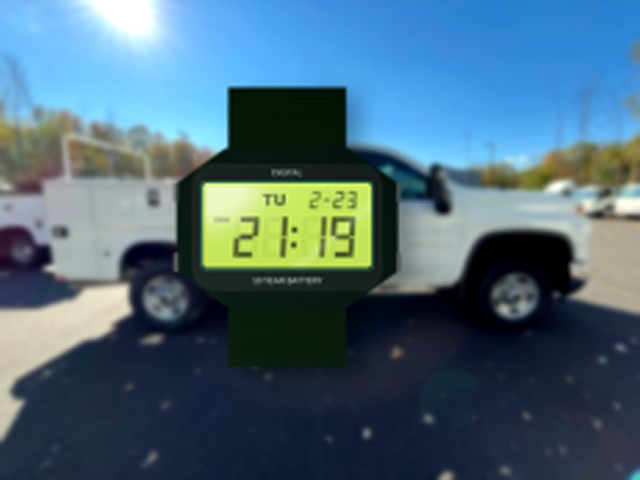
21:19
